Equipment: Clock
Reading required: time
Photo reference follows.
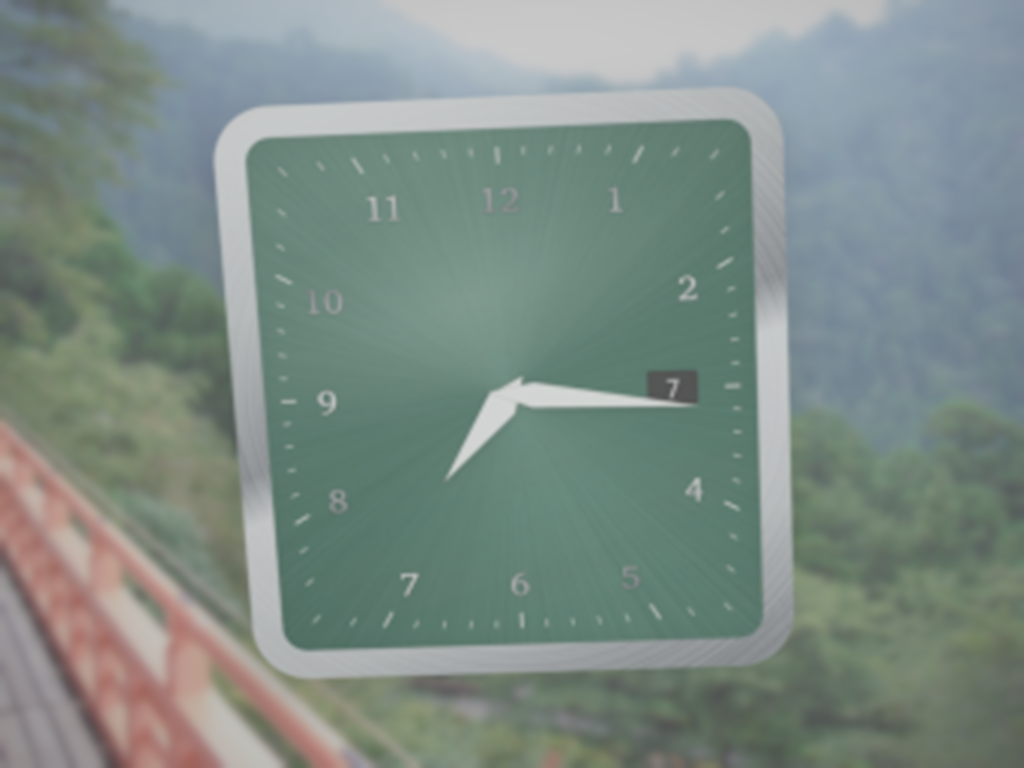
7:16
